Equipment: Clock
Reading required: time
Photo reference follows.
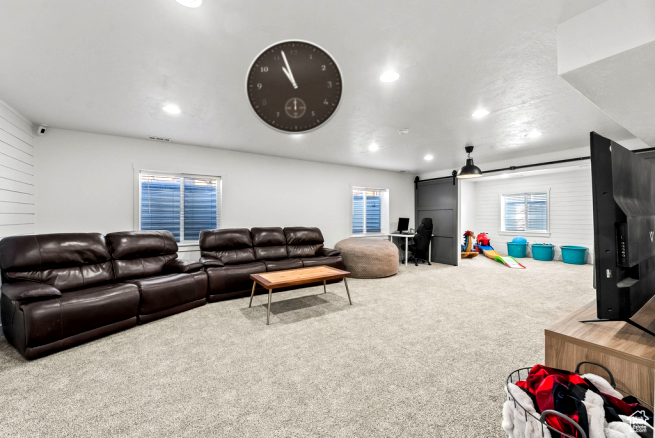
10:57
